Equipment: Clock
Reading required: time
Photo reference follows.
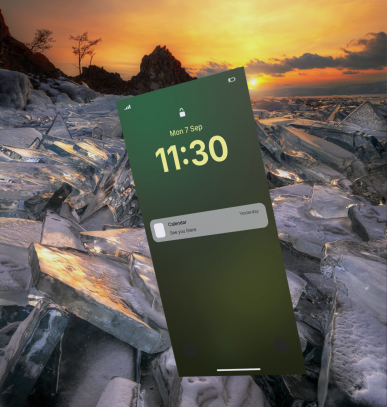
11:30
